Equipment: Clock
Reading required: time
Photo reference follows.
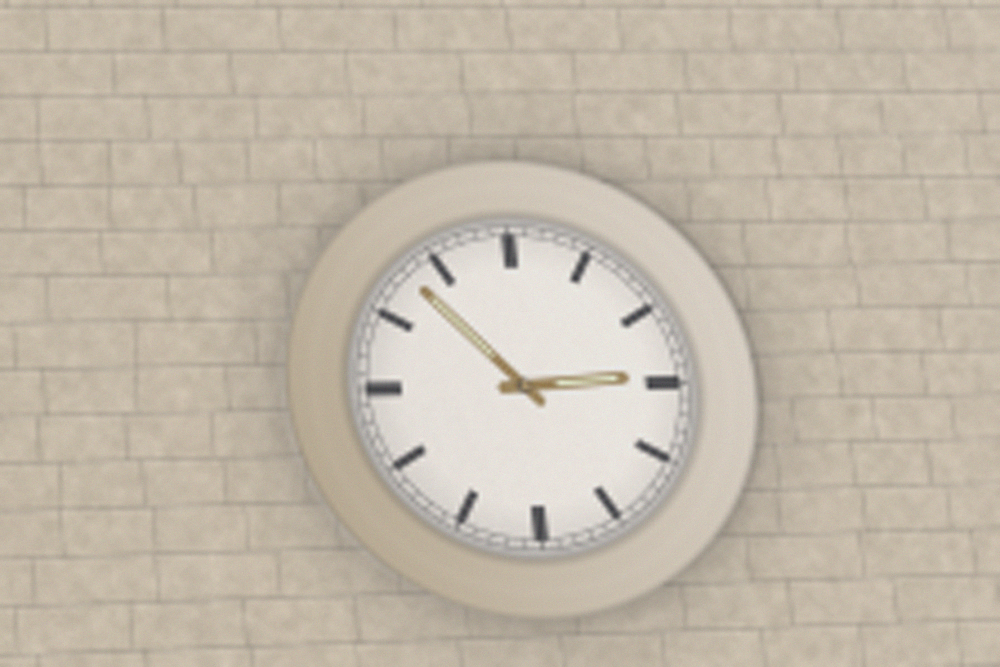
2:53
